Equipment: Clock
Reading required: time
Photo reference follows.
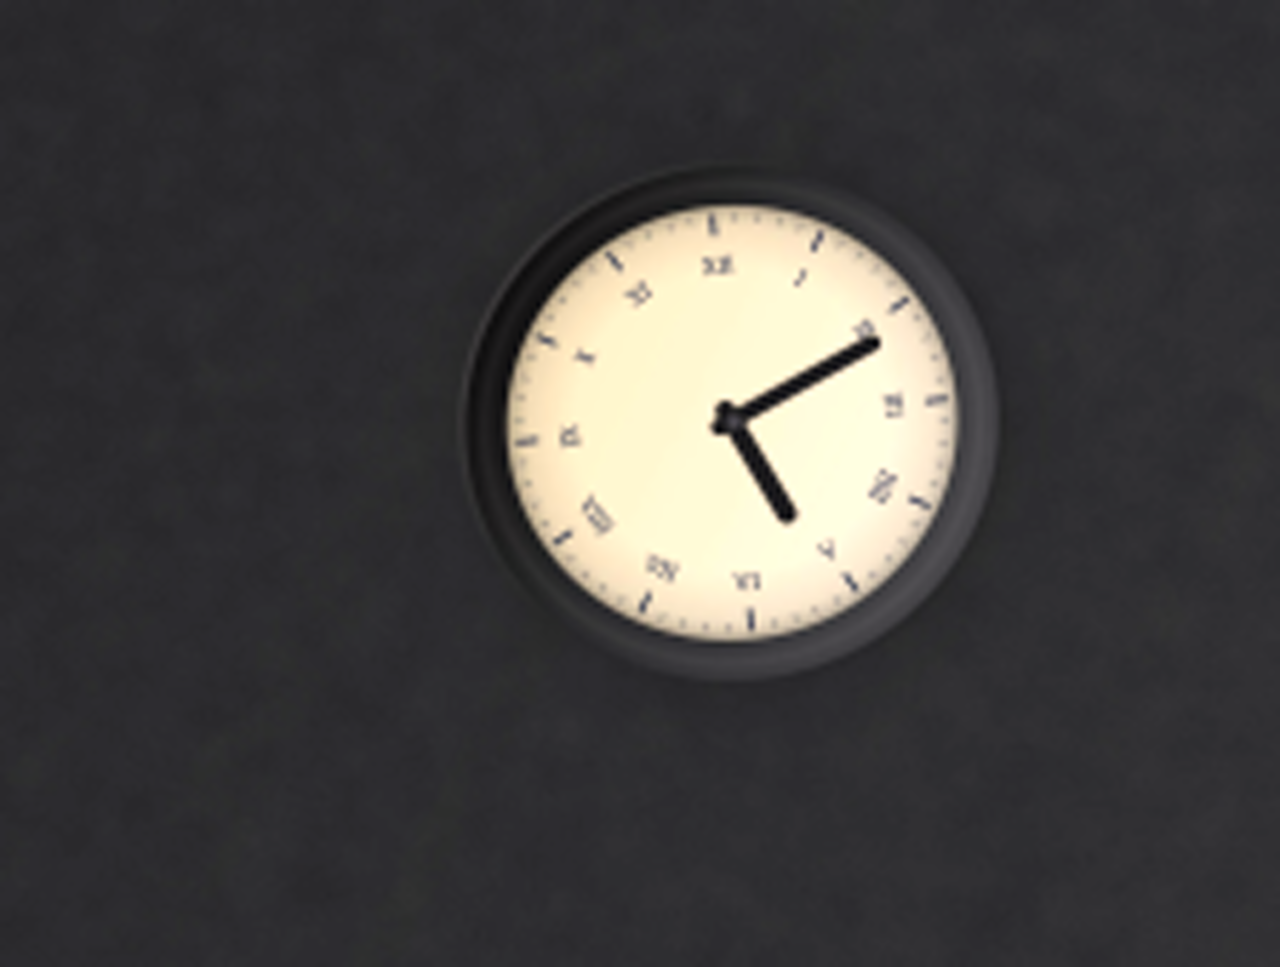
5:11
